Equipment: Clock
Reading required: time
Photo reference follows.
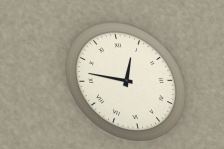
12:47
